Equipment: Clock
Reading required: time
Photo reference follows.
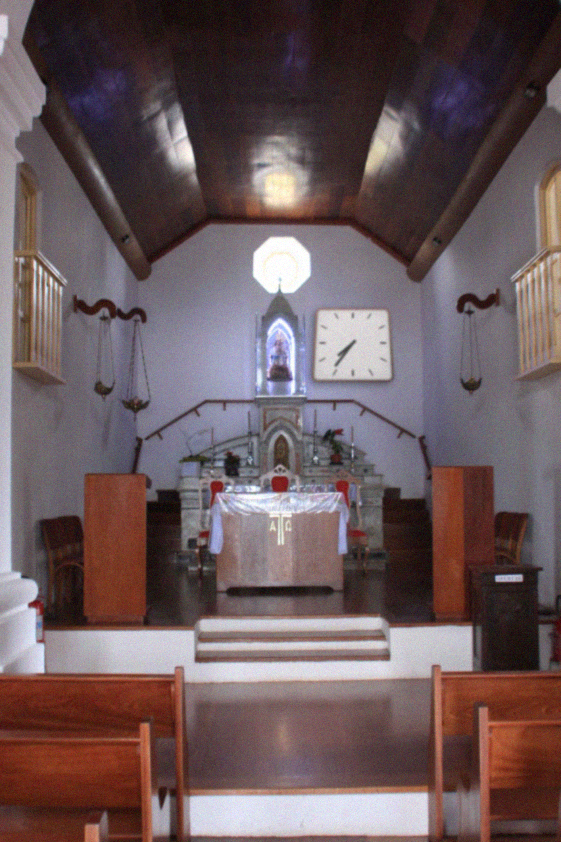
7:36
